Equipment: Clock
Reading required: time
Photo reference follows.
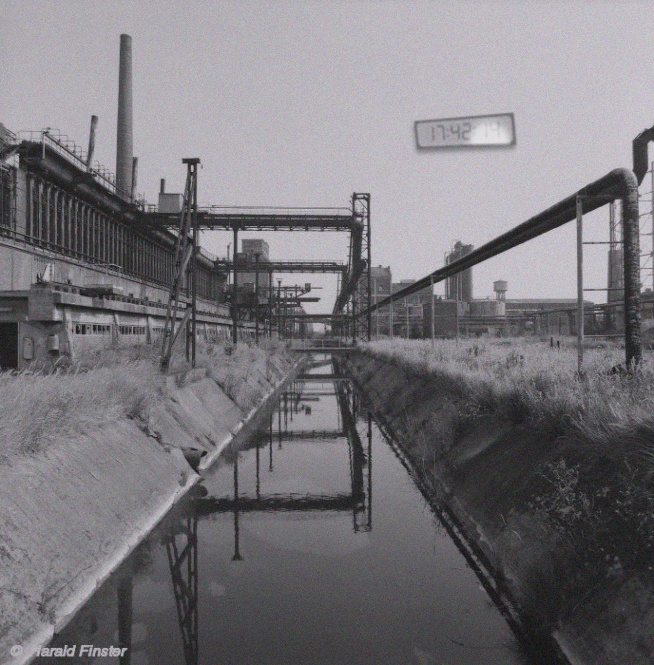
17:42:14
